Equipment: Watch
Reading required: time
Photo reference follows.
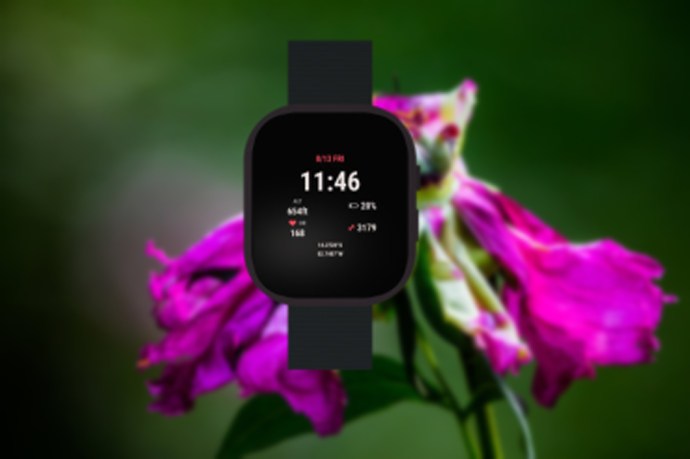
11:46
